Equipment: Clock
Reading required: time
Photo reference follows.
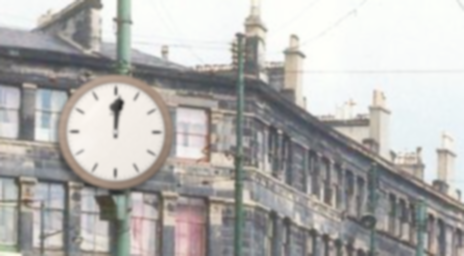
12:01
